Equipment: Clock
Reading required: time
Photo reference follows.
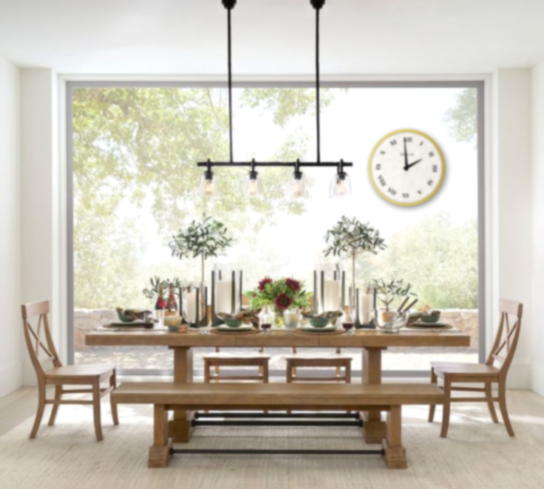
1:59
